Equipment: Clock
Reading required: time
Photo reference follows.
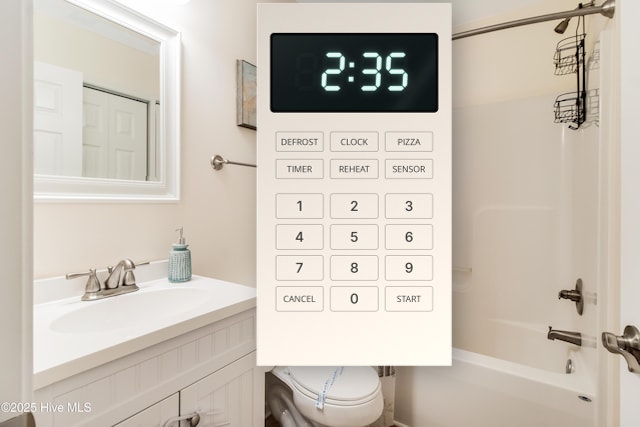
2:35
